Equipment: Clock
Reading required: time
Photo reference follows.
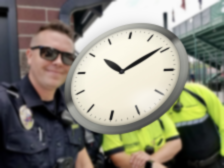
10:09
